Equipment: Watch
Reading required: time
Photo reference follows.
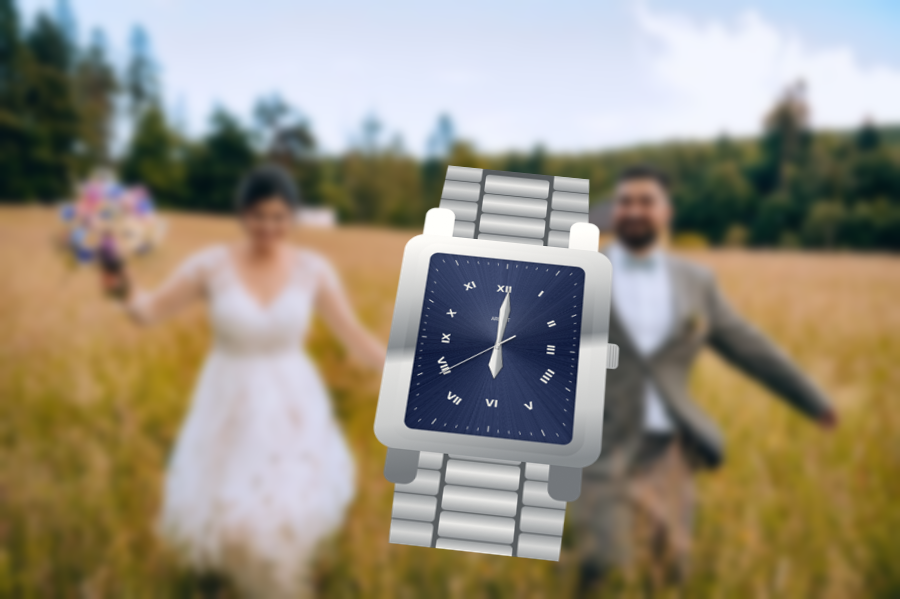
6:00:39
